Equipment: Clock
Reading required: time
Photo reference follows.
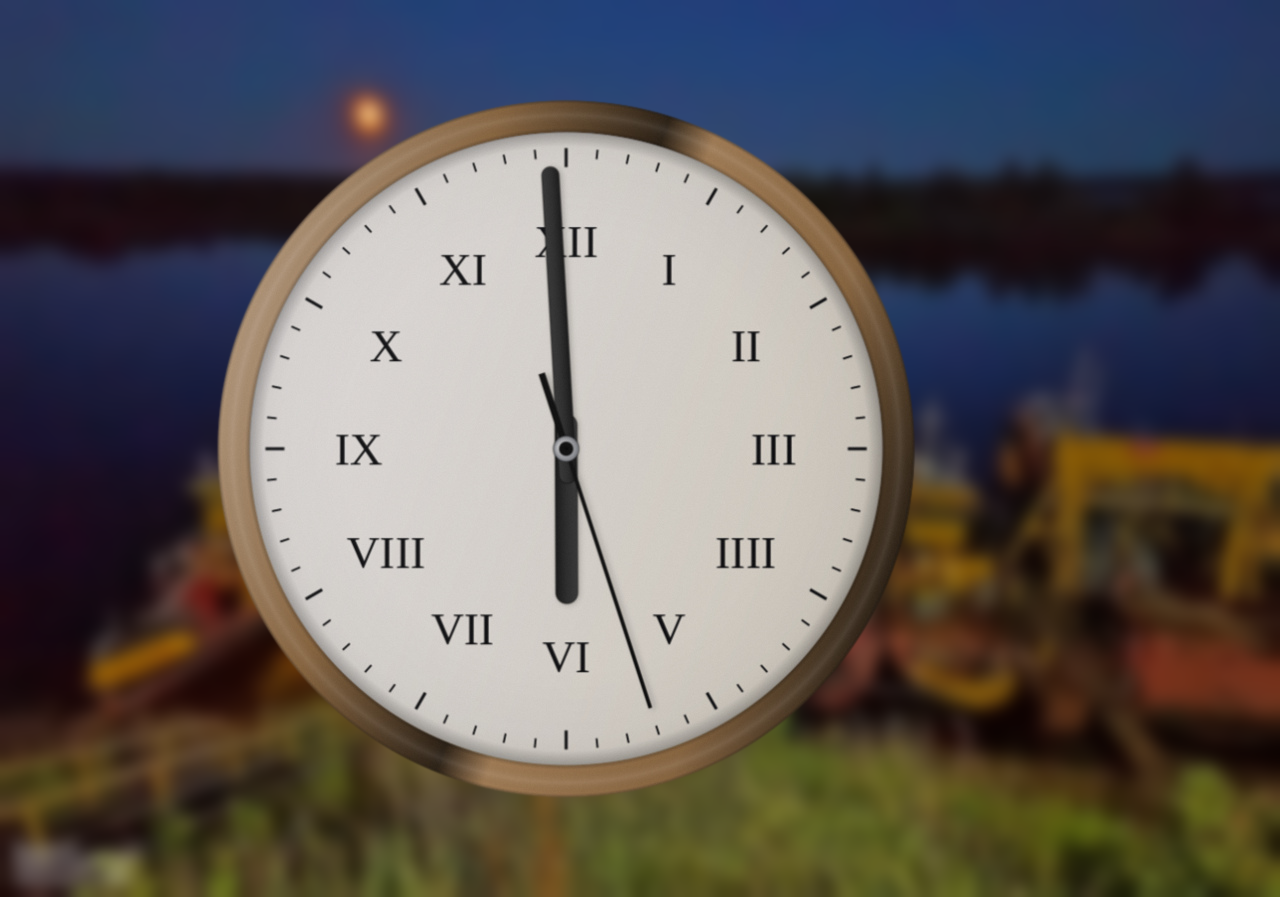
5:59:27
